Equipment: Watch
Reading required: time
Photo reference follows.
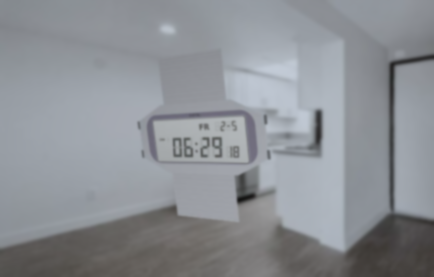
6:29
